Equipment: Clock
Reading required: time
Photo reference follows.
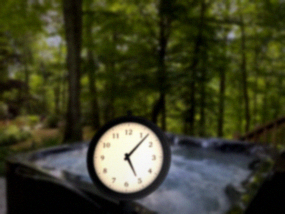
5:07
